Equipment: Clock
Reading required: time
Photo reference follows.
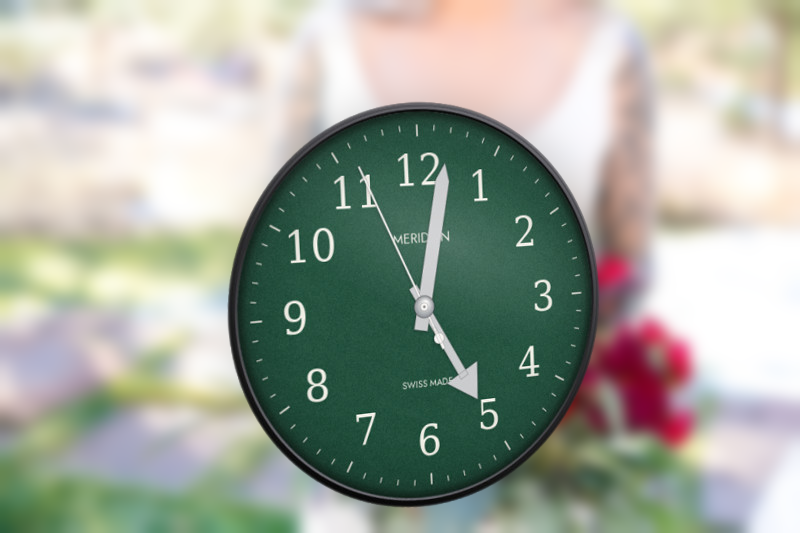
5:01:56
